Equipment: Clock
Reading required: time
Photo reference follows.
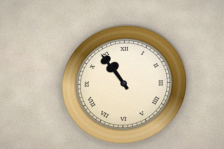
10:54
